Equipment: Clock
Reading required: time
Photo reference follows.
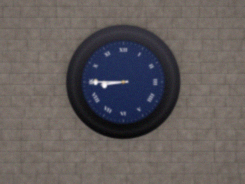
8:45
